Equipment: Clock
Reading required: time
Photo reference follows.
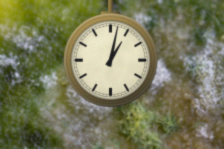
1:02
